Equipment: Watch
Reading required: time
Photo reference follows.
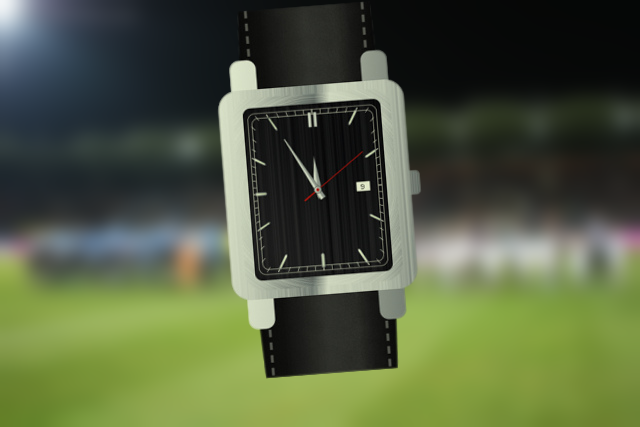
11:55:09
